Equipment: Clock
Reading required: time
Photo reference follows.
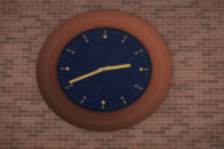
2:41
